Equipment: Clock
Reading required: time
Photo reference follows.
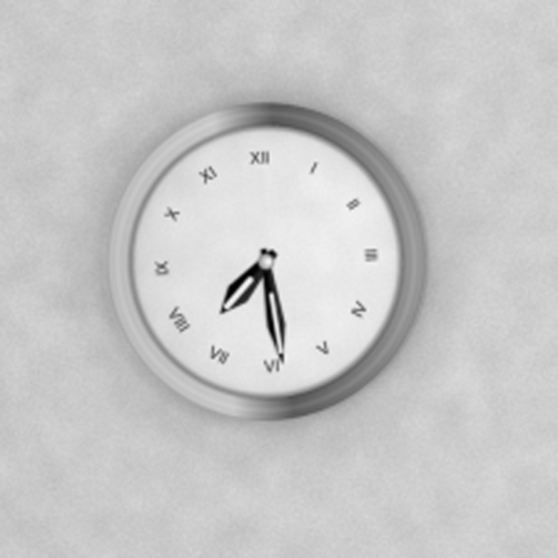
7:29
